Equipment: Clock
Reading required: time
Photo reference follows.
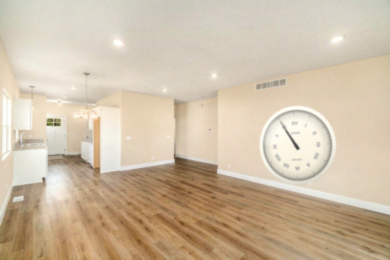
10:55
